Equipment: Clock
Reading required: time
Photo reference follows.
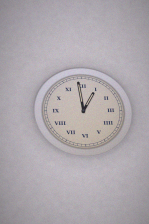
12:59
